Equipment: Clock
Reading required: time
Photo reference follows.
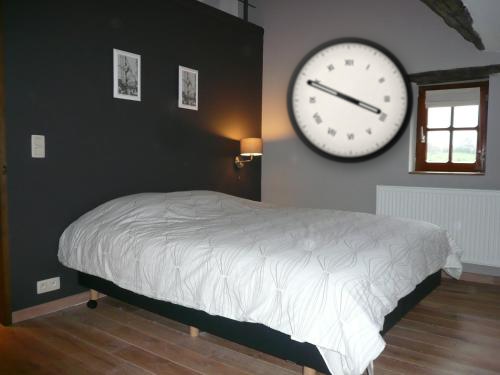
3:49
